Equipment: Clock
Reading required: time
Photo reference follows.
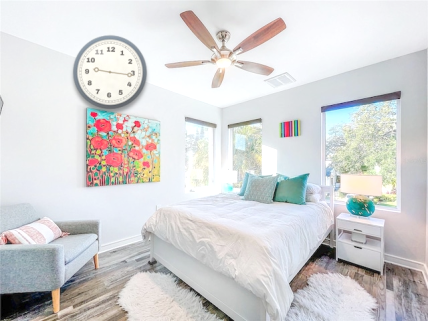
9:16
